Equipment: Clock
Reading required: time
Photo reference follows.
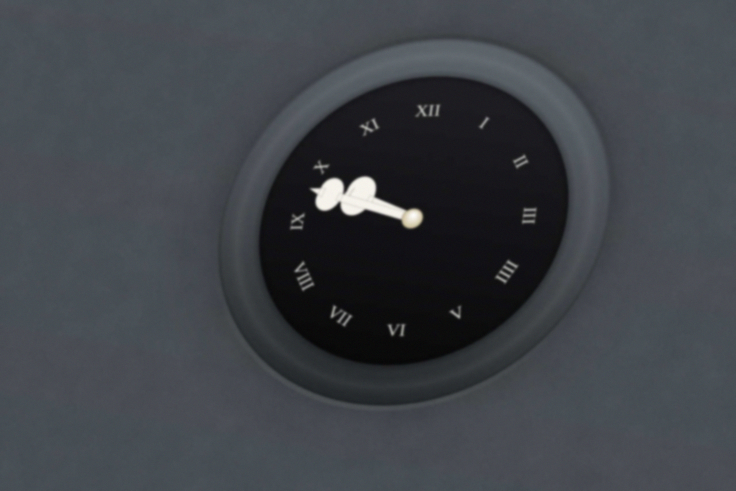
9:48
